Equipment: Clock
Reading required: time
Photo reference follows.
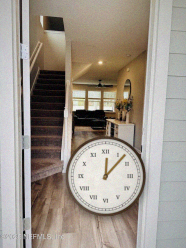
12:07
